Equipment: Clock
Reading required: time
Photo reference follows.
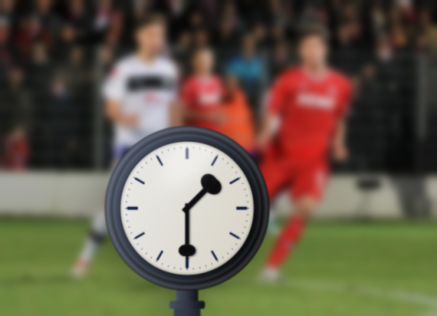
1:30
